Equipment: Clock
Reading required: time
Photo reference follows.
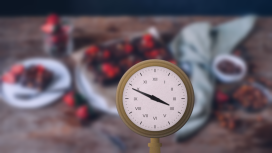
3:49
